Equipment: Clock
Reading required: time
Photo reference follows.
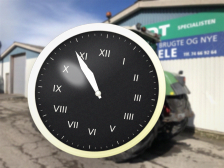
10:54
